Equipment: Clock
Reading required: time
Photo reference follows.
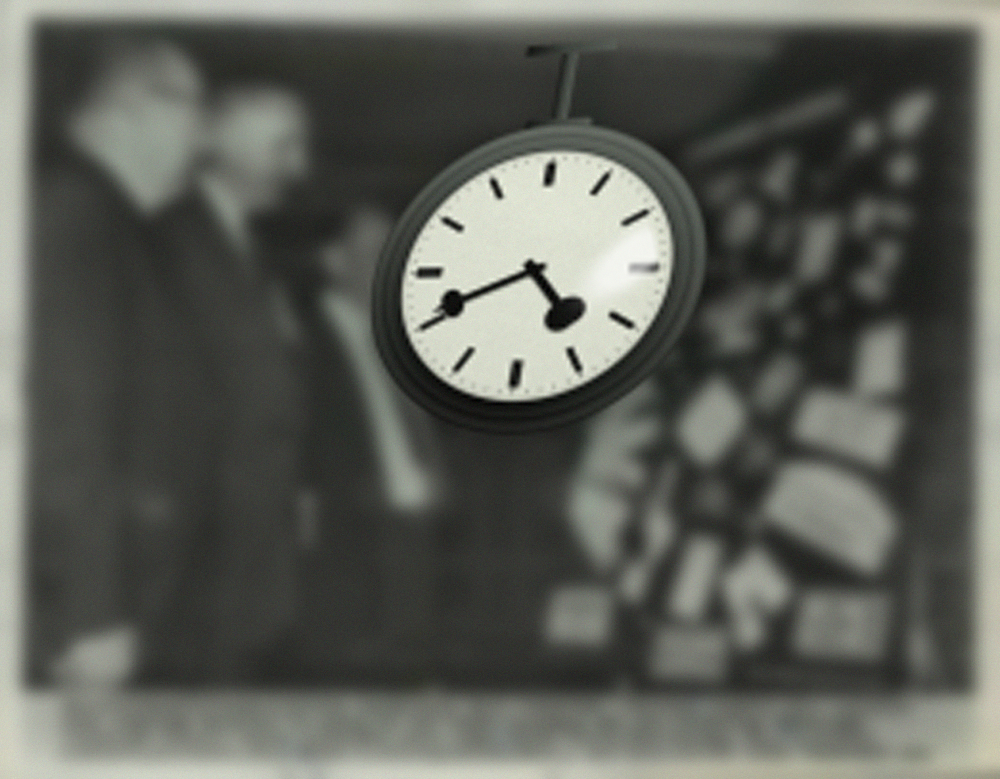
4:41
